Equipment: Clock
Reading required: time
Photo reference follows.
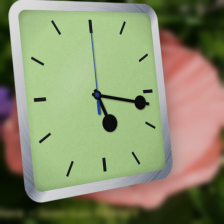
5:17:00
